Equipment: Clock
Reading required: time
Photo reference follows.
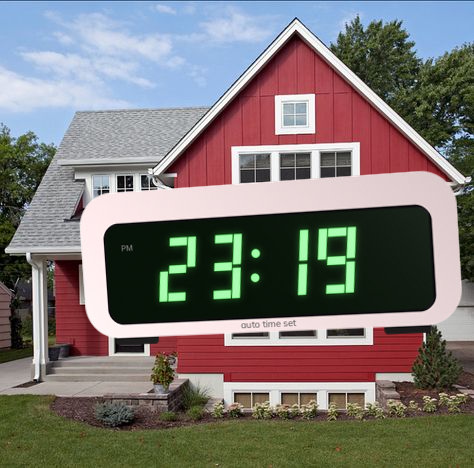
23:19
